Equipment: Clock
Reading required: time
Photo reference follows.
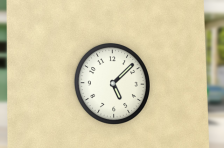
5:08
